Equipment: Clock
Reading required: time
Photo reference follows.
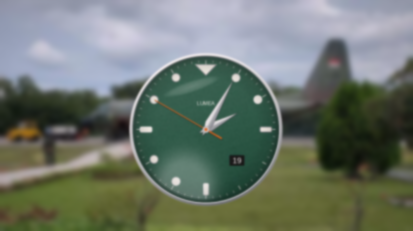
2:04:50
